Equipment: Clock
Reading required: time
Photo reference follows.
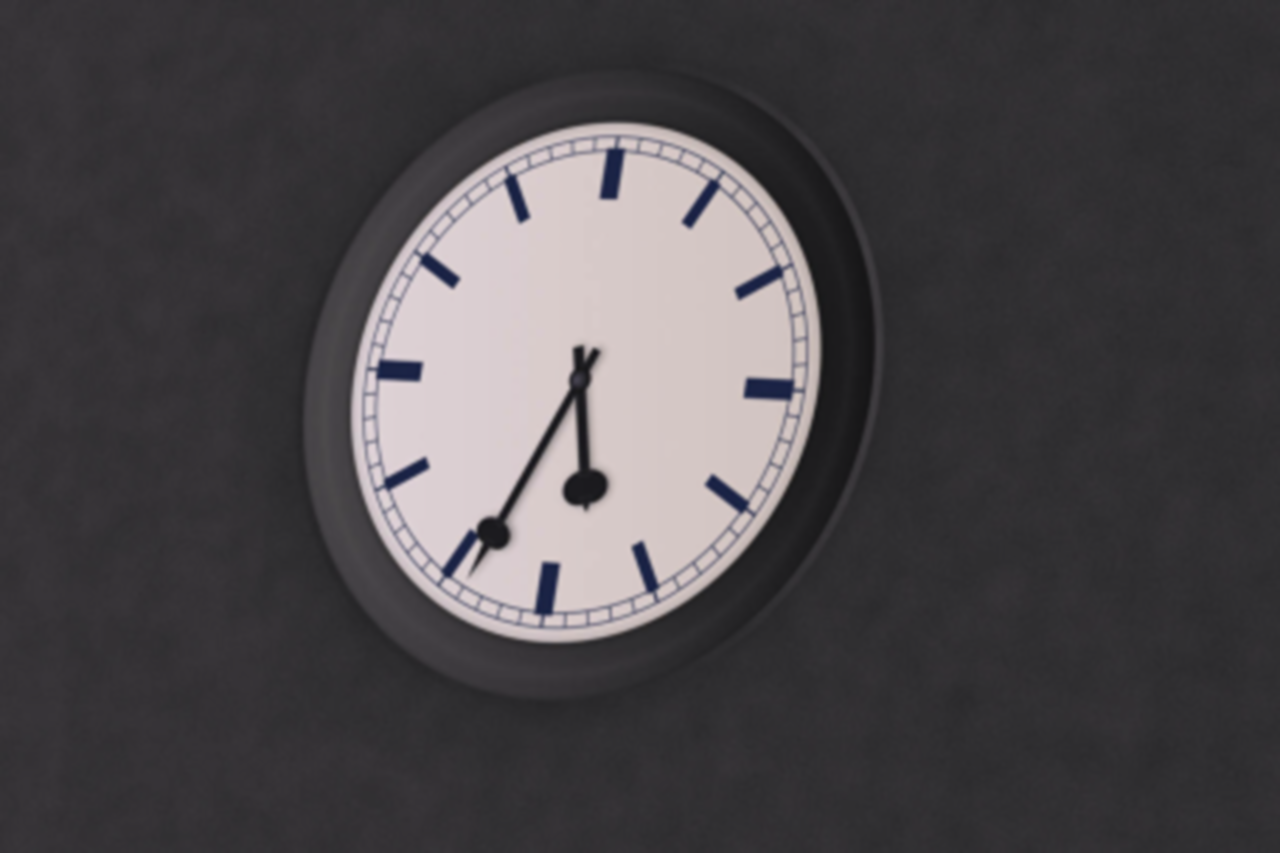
5:34
